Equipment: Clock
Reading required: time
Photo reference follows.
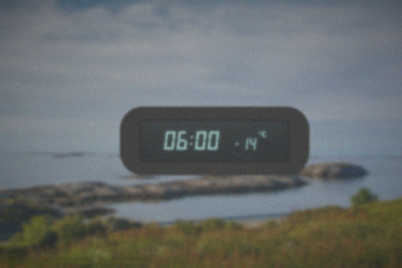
6:00
